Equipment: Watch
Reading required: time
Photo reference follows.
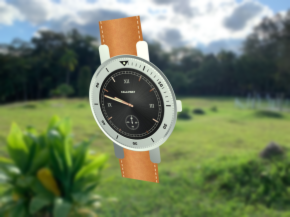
9:48
